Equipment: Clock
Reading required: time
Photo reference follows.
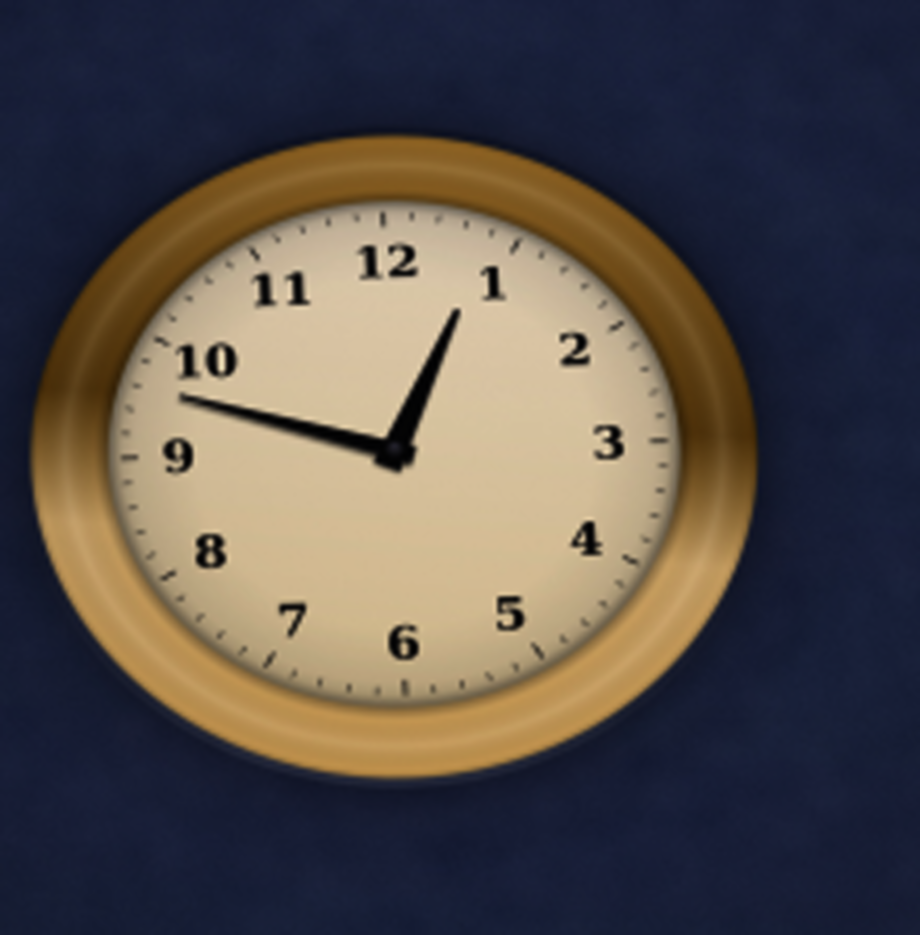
12:48
